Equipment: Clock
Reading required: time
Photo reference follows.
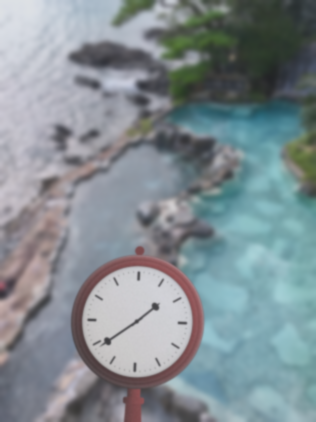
1:39
